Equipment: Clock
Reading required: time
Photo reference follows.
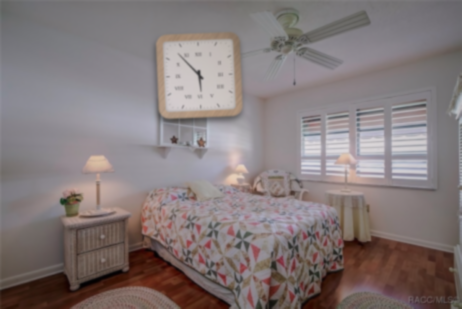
5:53
